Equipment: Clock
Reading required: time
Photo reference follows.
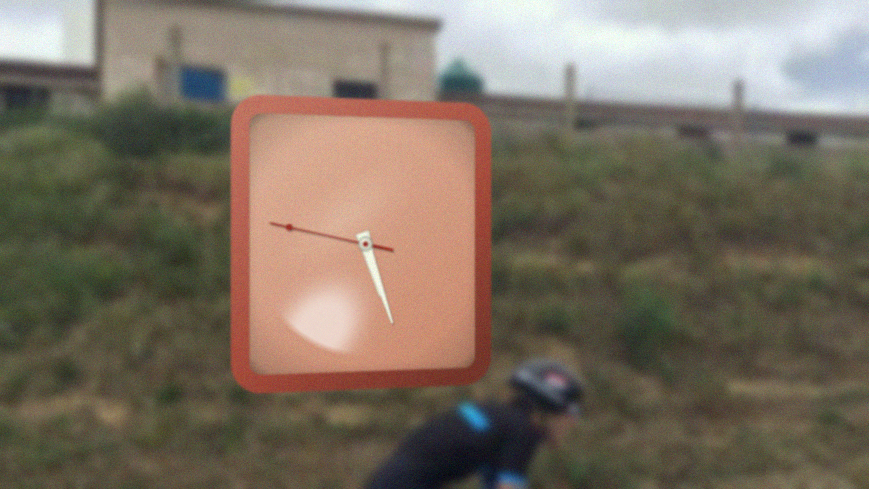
5:26:47
